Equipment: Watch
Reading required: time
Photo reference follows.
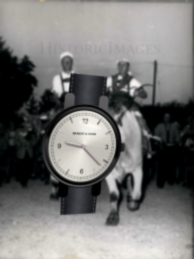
9:22
